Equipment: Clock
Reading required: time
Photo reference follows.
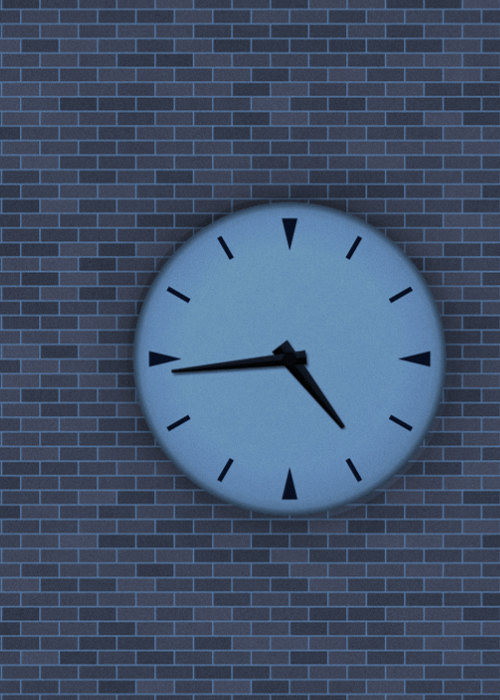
4:44
